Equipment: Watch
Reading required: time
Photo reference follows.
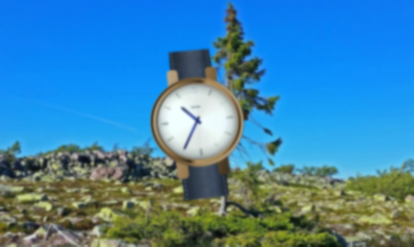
10:35
